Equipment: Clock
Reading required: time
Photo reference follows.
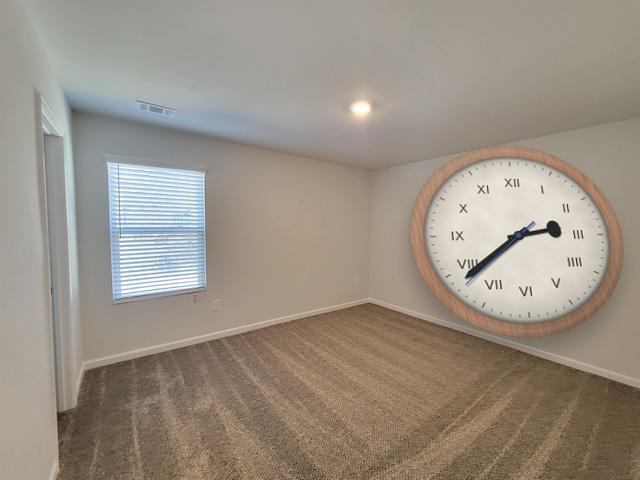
2:38:38
